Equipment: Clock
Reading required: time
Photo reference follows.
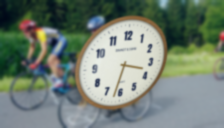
3:32
